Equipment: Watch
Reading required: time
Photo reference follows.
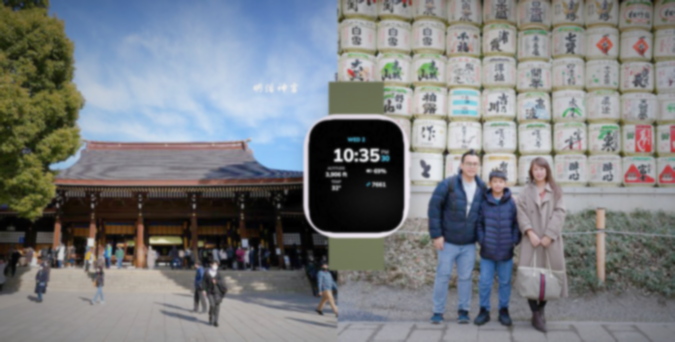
10:35
